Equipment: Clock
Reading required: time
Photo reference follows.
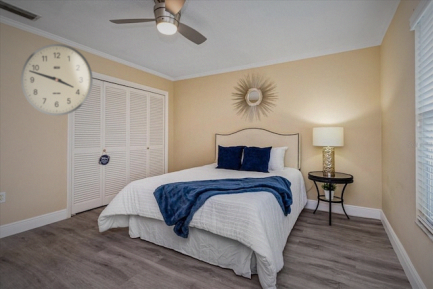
3:48
